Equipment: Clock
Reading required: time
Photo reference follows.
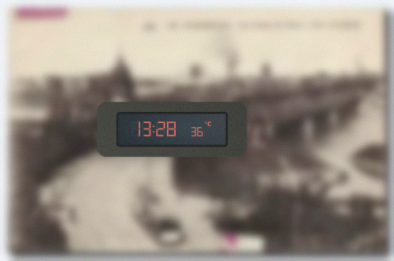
13:28
